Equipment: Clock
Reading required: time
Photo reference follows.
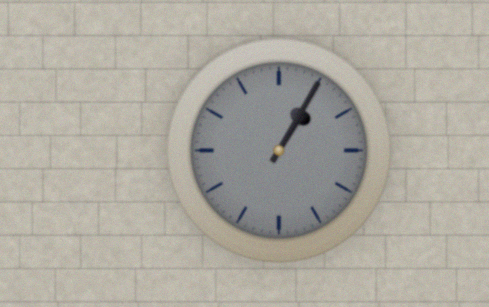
1:05
